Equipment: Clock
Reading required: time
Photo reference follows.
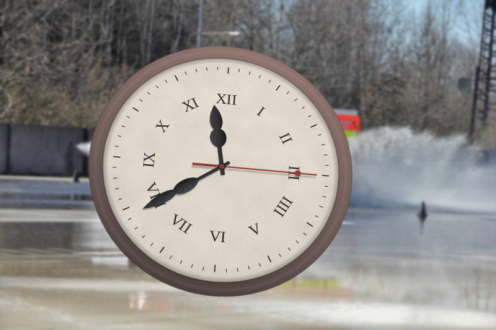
11:39:15
